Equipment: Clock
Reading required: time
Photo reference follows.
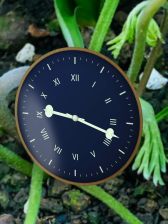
9:18
